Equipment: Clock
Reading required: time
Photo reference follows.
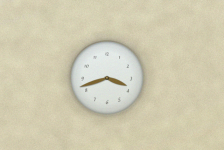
3:42
